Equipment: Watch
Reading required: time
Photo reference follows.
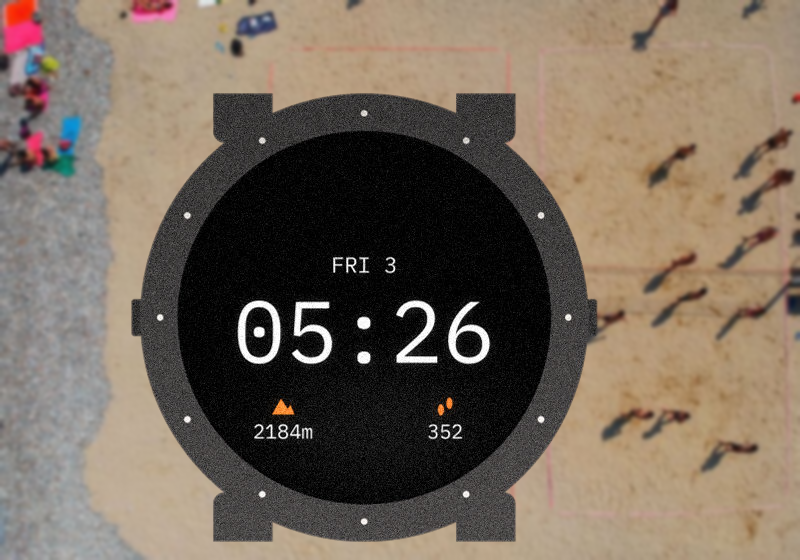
5:26
